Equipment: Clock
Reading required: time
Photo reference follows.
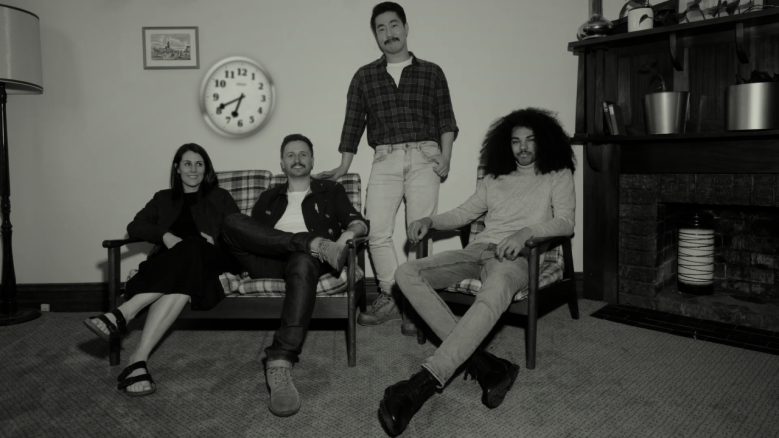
6:41
